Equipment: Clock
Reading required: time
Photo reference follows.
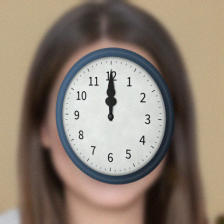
12:00
